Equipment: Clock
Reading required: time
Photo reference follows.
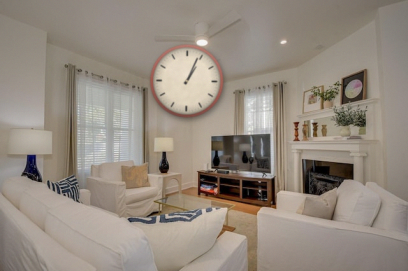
1:04
